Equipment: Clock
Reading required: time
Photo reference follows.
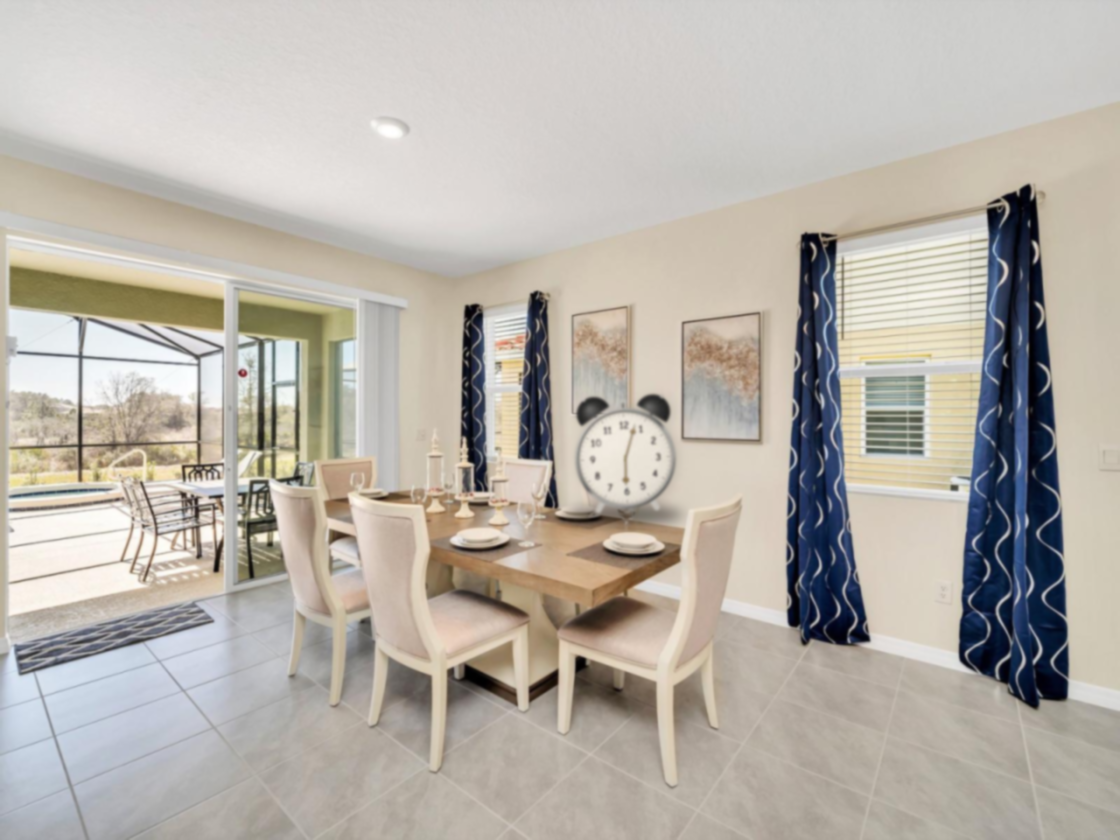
6:03
